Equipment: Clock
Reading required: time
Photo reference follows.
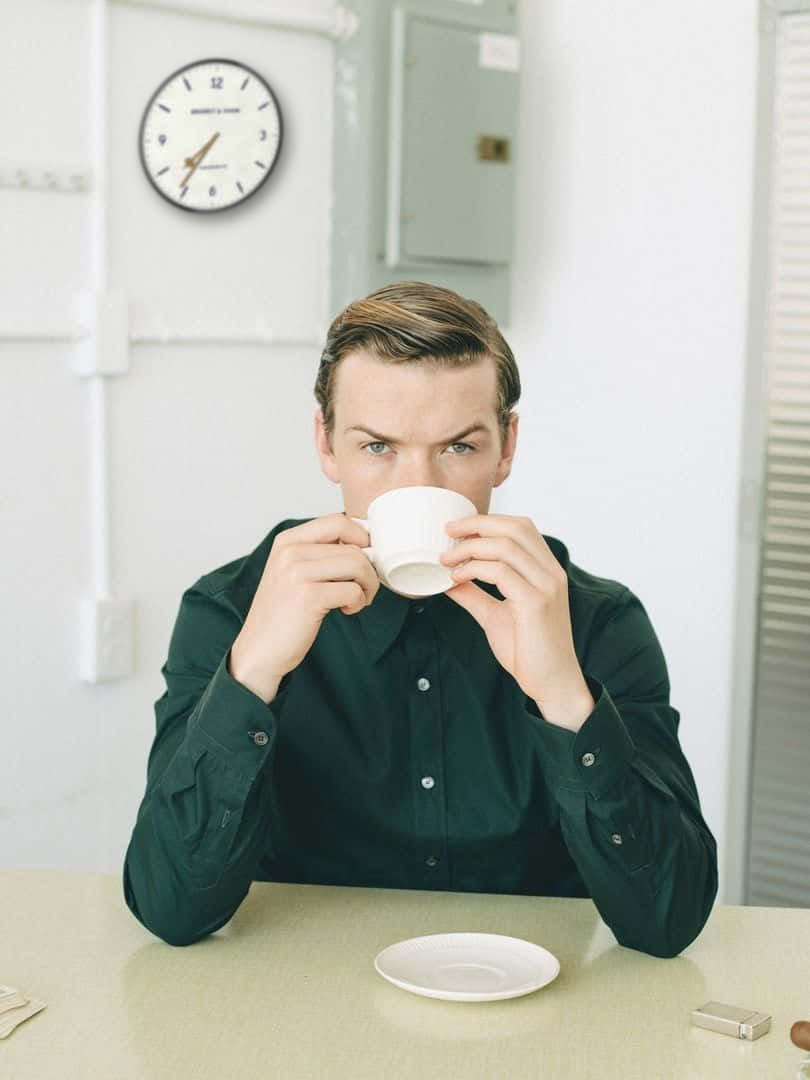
7:36
